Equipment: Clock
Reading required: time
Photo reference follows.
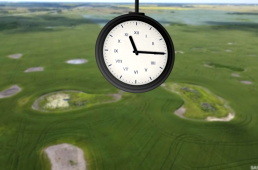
11:15
